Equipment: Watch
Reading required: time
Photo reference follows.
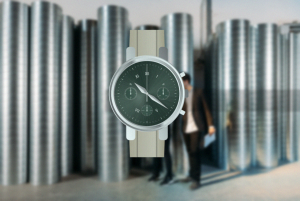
10:21
